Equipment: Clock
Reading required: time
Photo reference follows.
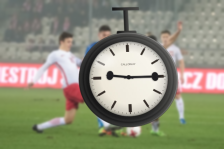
9:15
